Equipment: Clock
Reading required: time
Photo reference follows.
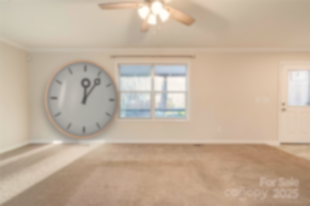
12:06
